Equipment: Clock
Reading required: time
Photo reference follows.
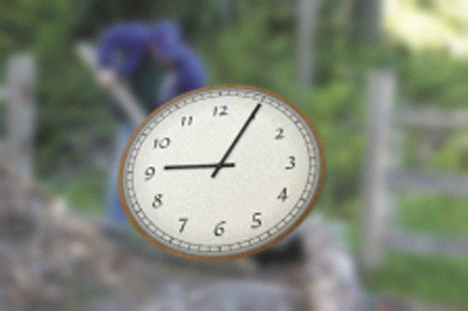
9:05
